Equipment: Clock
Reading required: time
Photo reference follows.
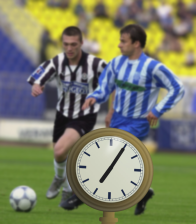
7:05
